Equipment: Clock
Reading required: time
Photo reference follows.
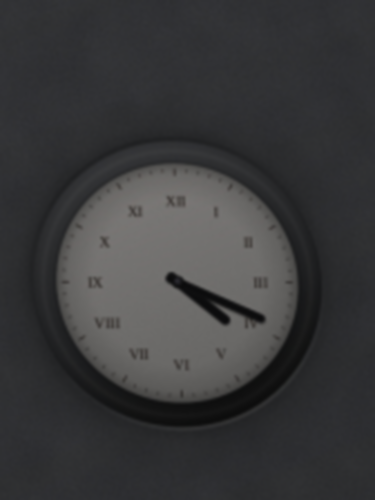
4:19
